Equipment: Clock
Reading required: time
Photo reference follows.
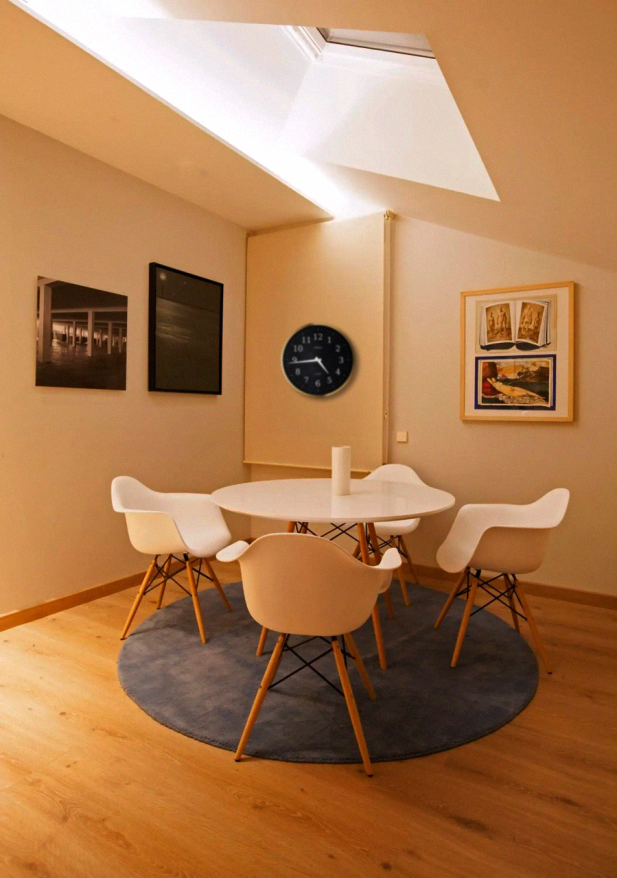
4:44
